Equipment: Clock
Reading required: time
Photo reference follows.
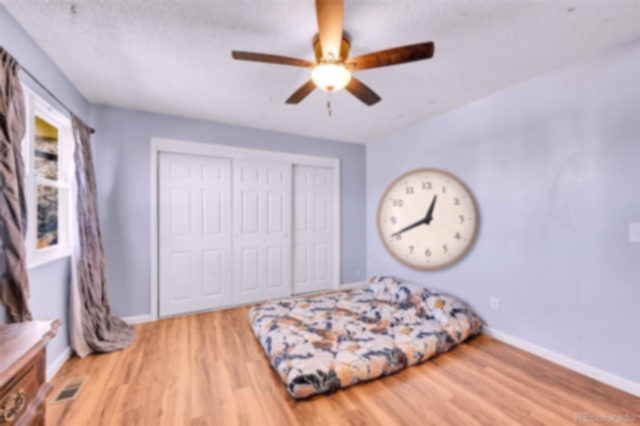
12:41
